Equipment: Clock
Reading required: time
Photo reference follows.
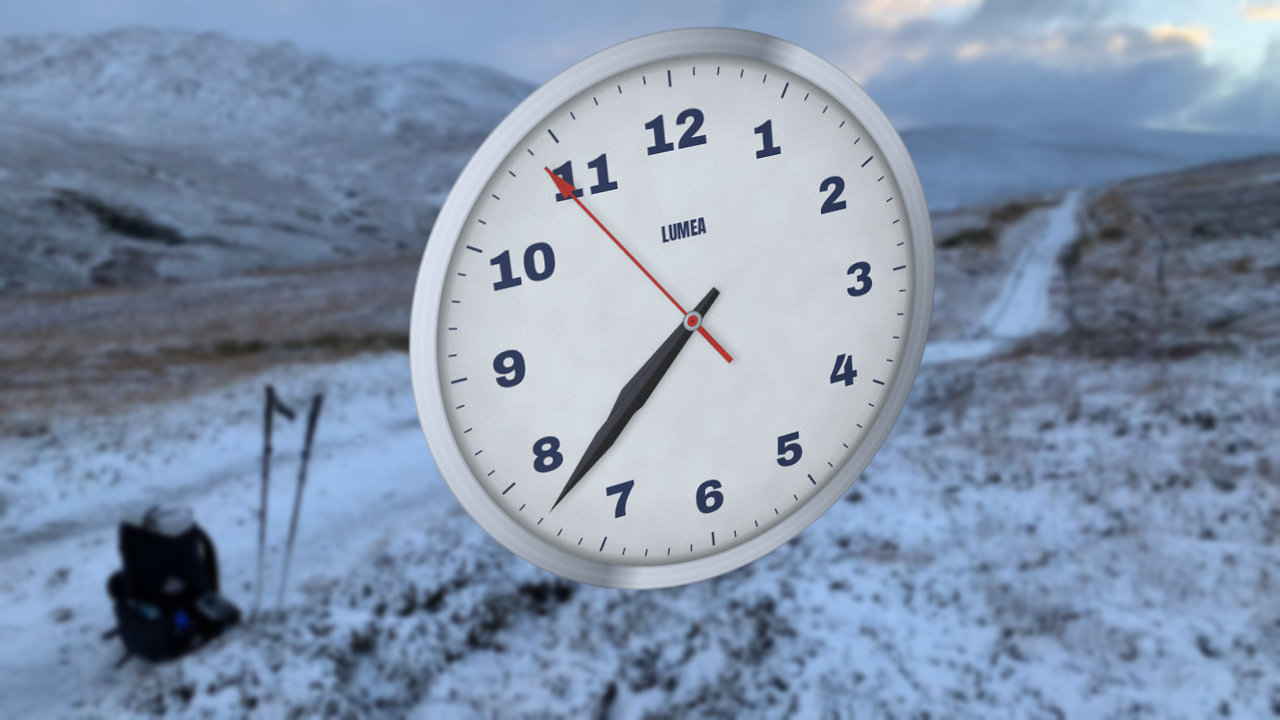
7:37:54
